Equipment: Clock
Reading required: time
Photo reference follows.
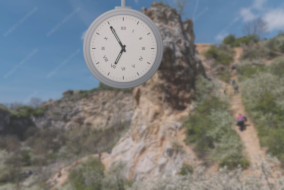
6:55
